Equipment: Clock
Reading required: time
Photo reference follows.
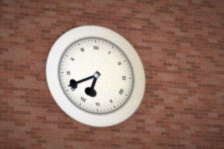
6:41
